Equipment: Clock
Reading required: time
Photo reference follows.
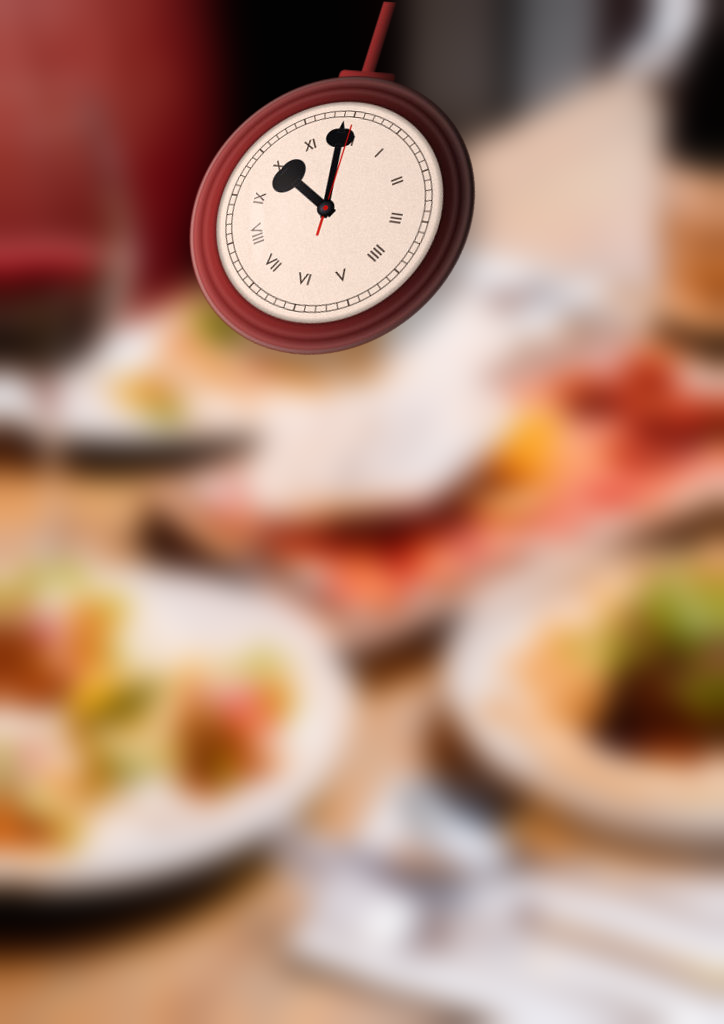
9:59:00
